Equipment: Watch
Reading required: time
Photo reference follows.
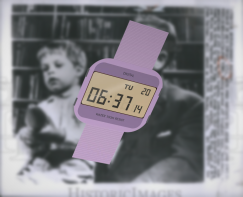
6:37:14
